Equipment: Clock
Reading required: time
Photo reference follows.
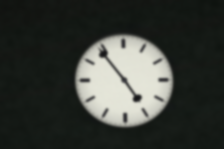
4:54
